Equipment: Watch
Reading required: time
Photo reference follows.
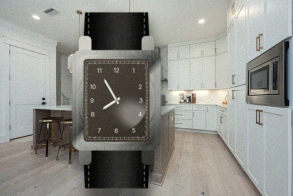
7:55
